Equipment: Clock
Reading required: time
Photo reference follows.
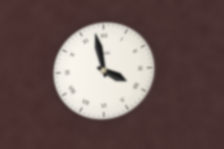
3:58
